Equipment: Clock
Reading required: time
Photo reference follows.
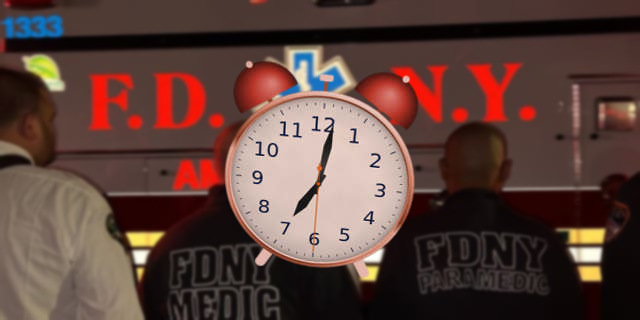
7:01:30
